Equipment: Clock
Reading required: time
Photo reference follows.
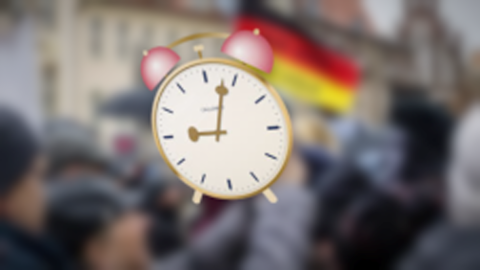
9:03
